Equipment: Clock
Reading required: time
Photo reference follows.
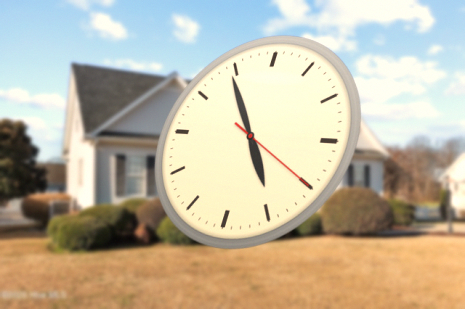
4:54:20
